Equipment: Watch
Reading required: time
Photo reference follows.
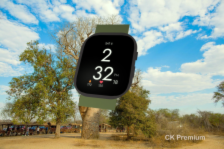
2:32
